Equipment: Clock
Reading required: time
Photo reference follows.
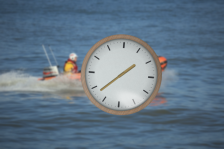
1:38
